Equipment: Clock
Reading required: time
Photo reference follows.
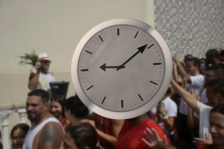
9:09
